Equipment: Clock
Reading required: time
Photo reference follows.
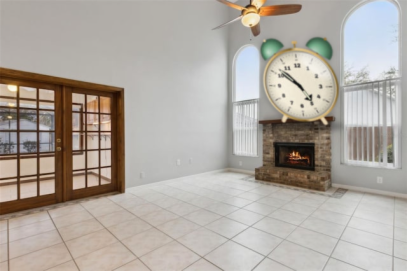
4:52
